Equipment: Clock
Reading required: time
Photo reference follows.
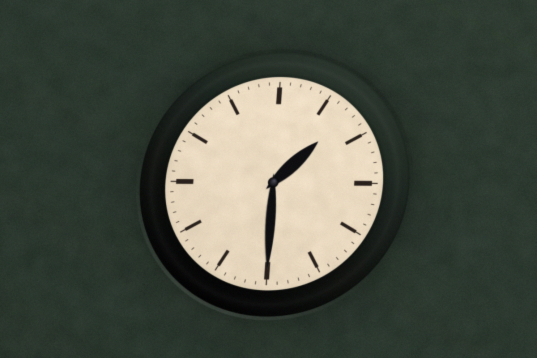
1:30
